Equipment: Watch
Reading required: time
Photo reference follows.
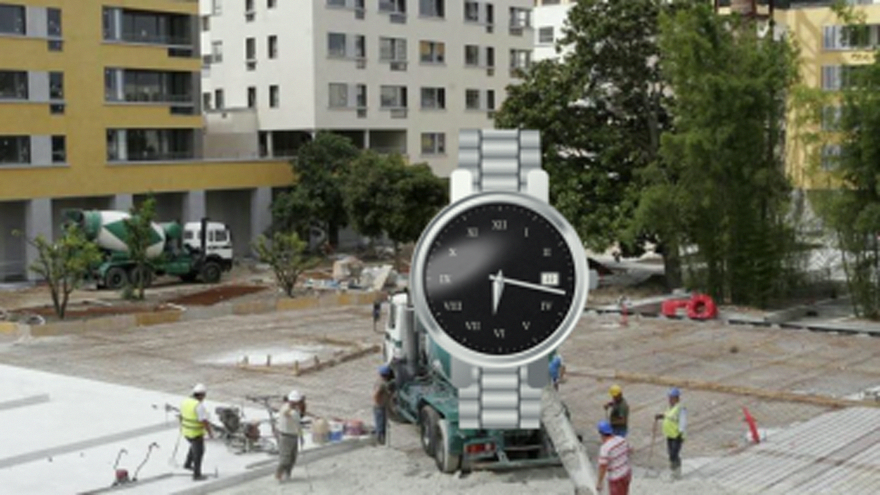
6:17
